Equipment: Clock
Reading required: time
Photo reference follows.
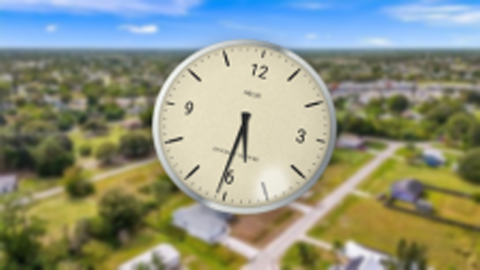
5:31
